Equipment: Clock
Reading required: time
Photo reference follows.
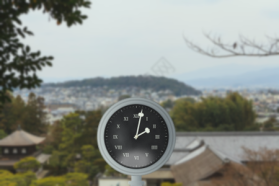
2:02
